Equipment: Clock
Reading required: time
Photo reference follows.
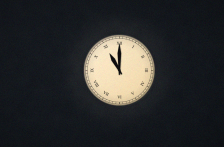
11:00
